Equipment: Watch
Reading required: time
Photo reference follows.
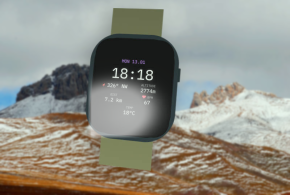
18:18
